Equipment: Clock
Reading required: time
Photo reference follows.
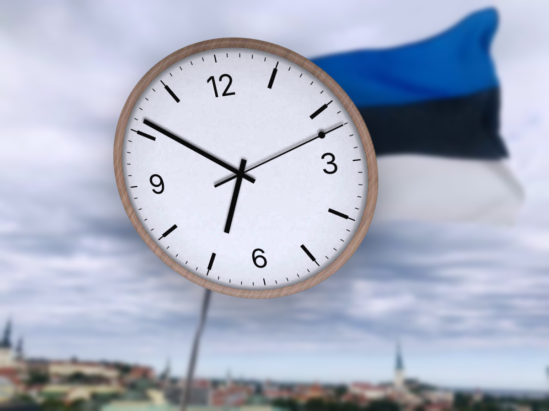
6:51:12
